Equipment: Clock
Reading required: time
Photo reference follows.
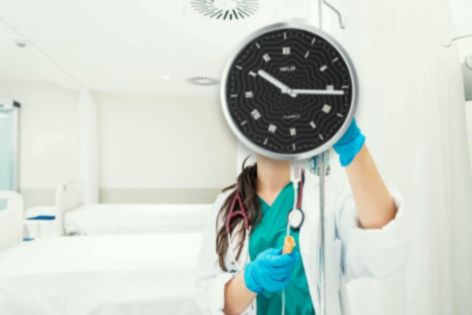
10:16
